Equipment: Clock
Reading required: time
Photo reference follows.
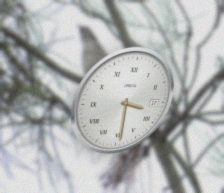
3:29
